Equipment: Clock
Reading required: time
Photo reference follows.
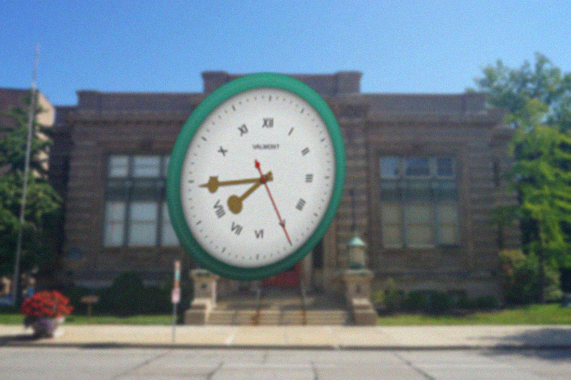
7:44:25
